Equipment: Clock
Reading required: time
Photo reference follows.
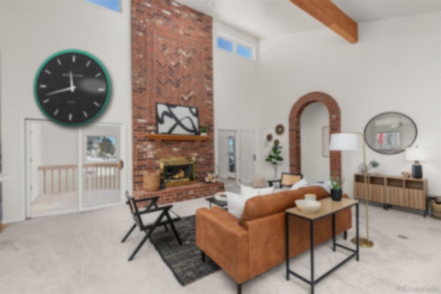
11:42
